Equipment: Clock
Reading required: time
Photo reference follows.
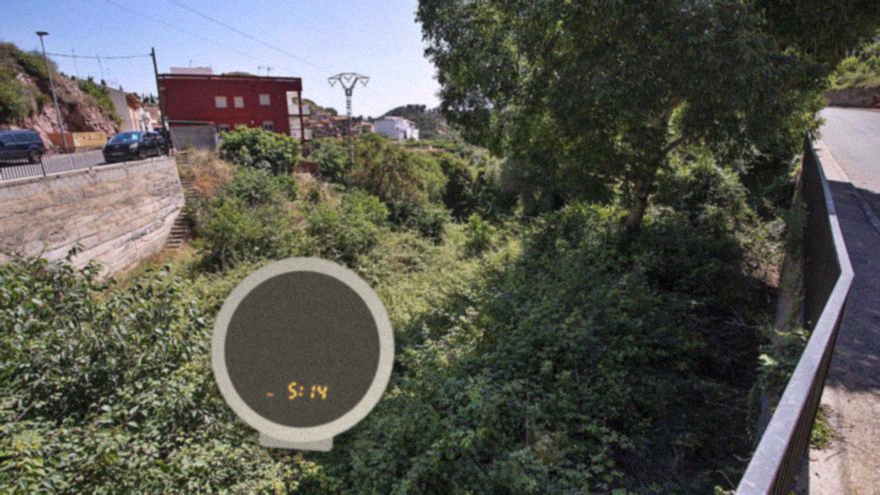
5:14
